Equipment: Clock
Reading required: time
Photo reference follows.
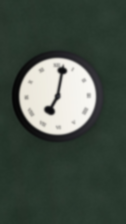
7:02
